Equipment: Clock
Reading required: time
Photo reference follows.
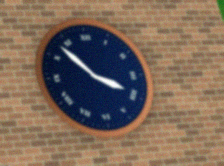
3:53
